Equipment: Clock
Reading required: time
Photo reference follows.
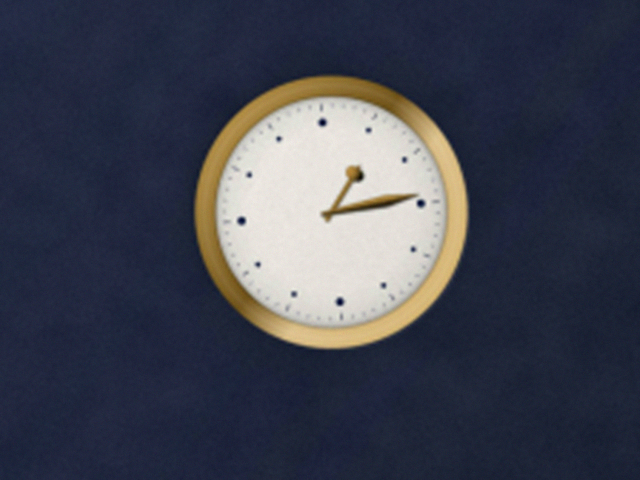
1:14
